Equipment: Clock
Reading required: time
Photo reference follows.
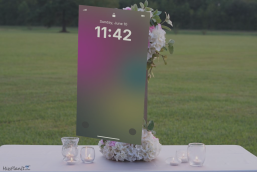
11:42
